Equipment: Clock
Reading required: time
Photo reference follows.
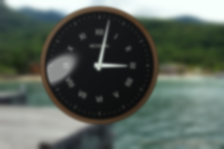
3:02
